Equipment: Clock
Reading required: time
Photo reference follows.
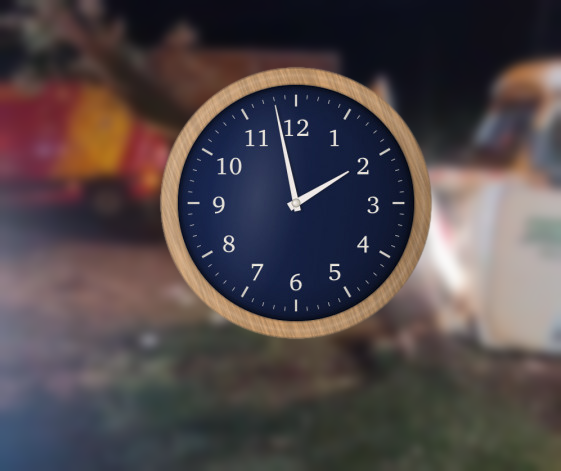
1:58
